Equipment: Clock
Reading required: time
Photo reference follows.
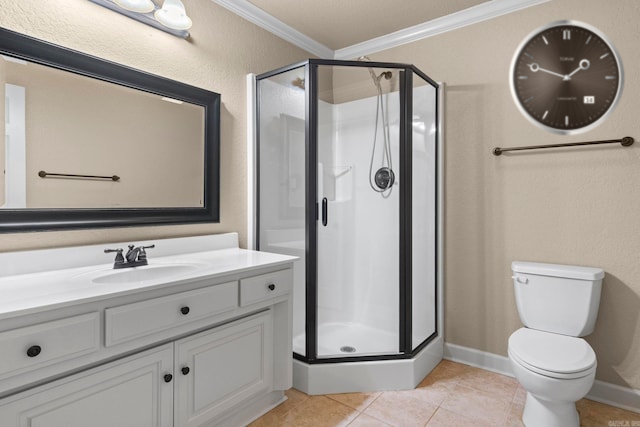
1:48
